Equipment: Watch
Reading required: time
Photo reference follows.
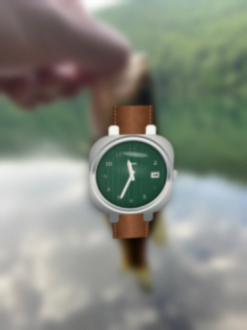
11:34
